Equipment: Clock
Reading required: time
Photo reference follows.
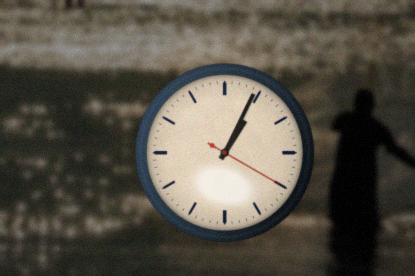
1:04:20
